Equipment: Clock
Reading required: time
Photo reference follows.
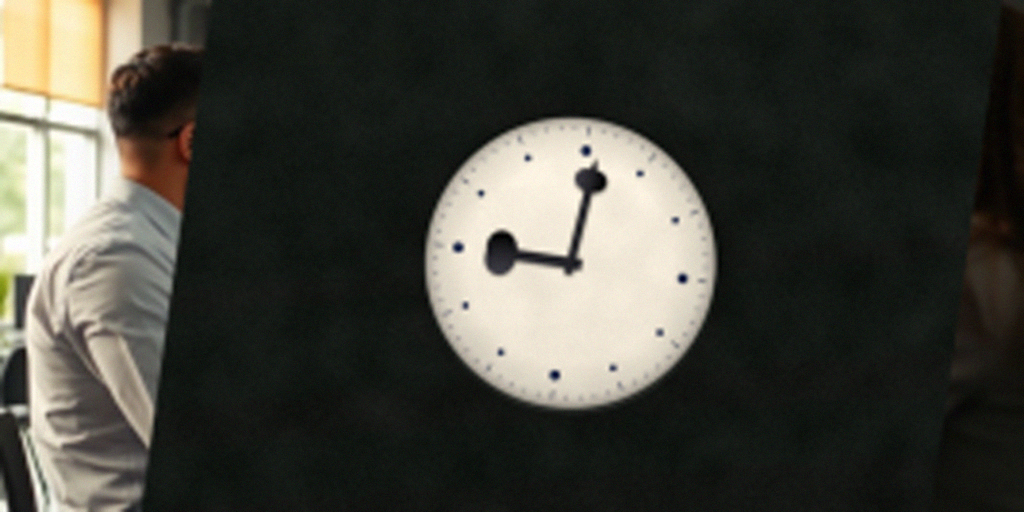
9:01
